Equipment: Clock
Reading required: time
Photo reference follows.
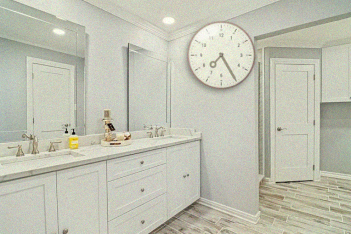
7:25
